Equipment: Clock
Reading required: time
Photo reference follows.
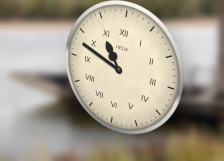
10:48
